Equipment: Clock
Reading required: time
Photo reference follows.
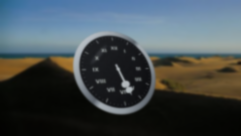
5:27
